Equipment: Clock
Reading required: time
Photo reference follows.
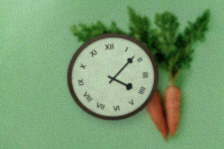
4:08
